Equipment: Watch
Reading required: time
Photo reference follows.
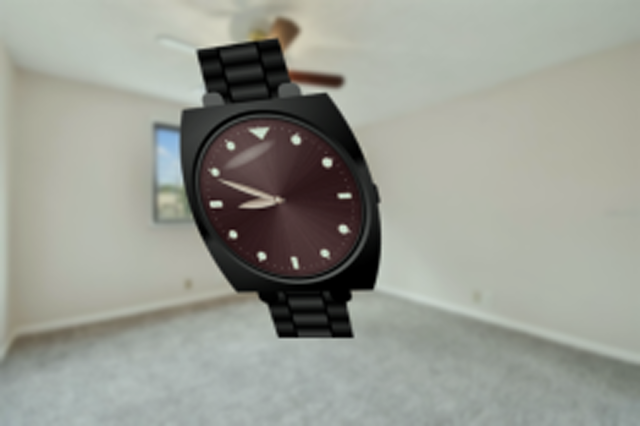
8:49
